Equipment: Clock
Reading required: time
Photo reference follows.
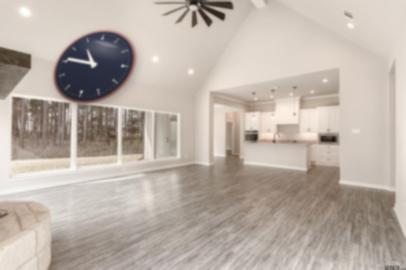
10:46
